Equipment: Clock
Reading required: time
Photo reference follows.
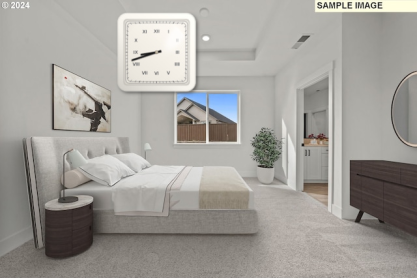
8:42
